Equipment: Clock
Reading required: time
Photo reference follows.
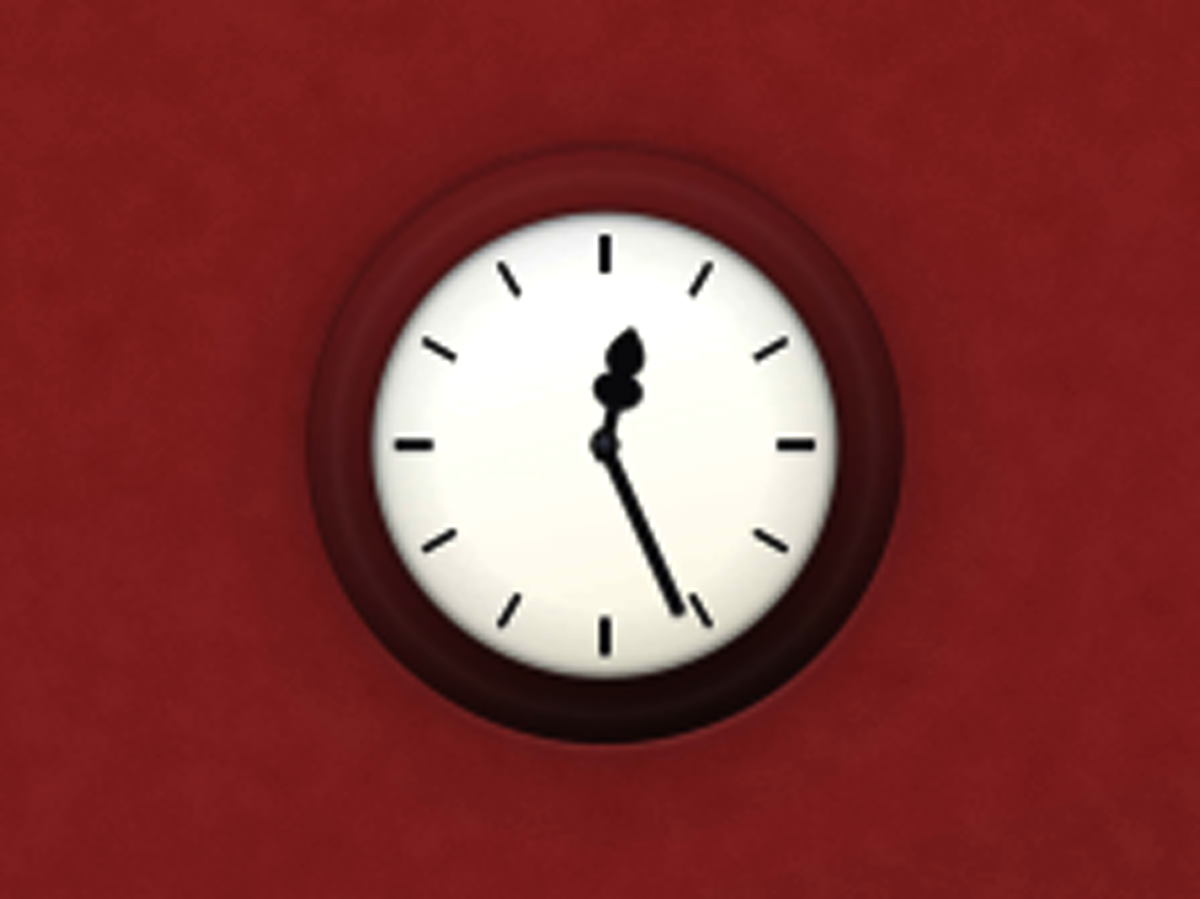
12:26
